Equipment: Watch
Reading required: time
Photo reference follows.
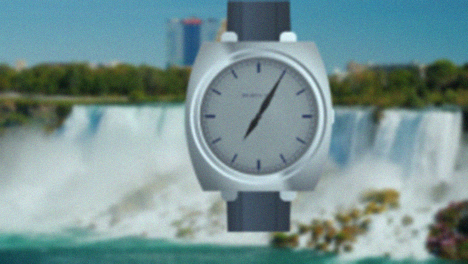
7:05
